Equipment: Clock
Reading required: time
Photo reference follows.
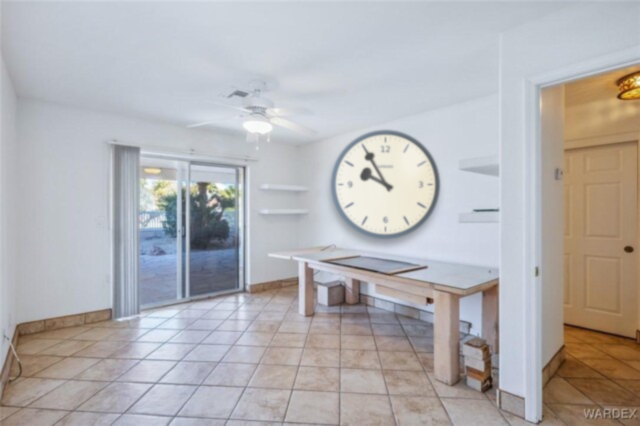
9:55
